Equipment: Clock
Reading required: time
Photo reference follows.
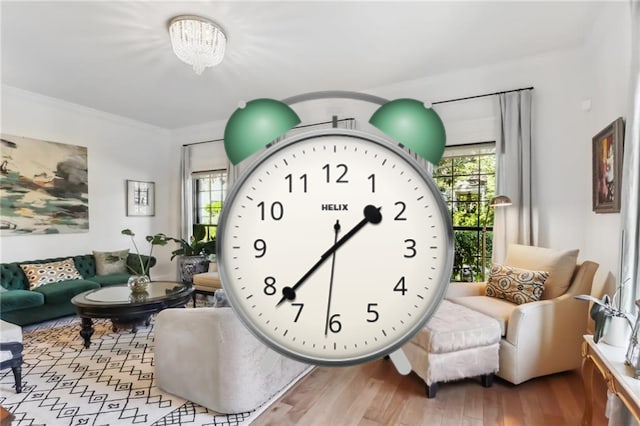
1:37:31
